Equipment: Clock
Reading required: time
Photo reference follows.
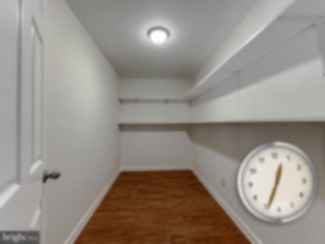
12:34
